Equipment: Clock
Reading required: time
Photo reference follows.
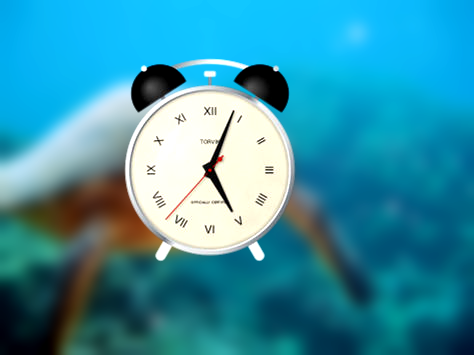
5:03:37
